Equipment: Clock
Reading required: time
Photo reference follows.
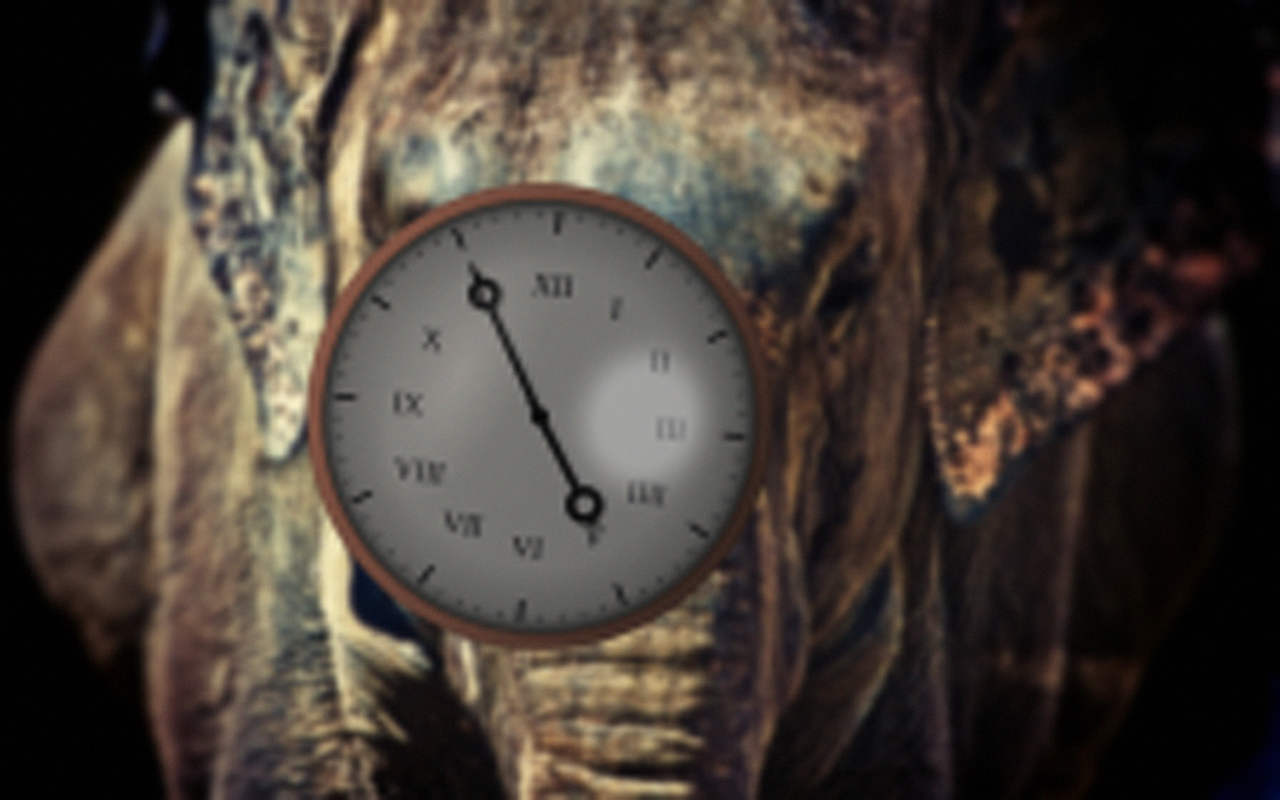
4:55
